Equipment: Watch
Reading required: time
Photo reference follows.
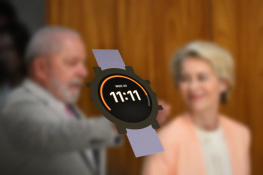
11:11
